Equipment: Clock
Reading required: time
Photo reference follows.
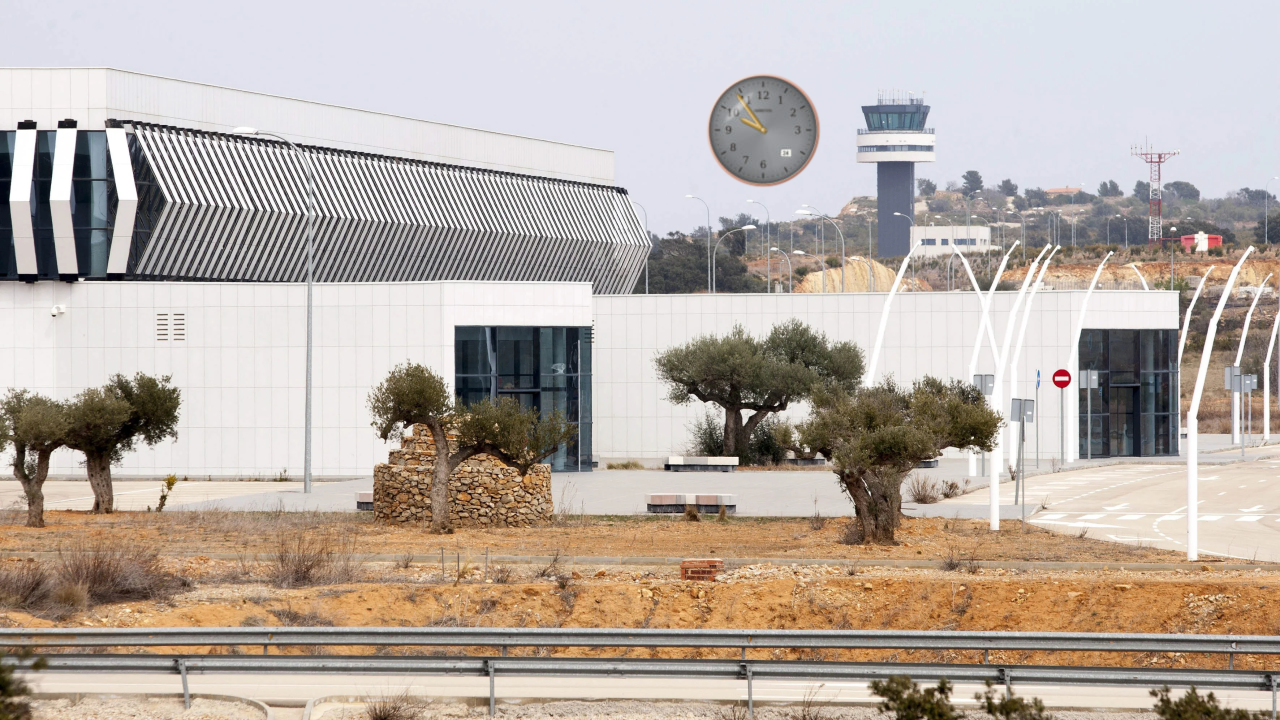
9:54
